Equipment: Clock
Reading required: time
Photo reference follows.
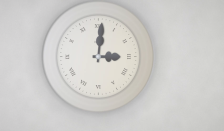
3:01
